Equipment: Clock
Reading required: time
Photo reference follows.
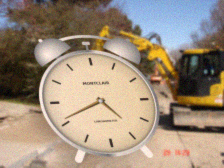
4:41
